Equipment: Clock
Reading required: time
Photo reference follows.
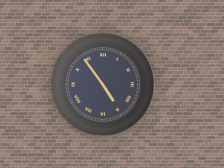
4:54
